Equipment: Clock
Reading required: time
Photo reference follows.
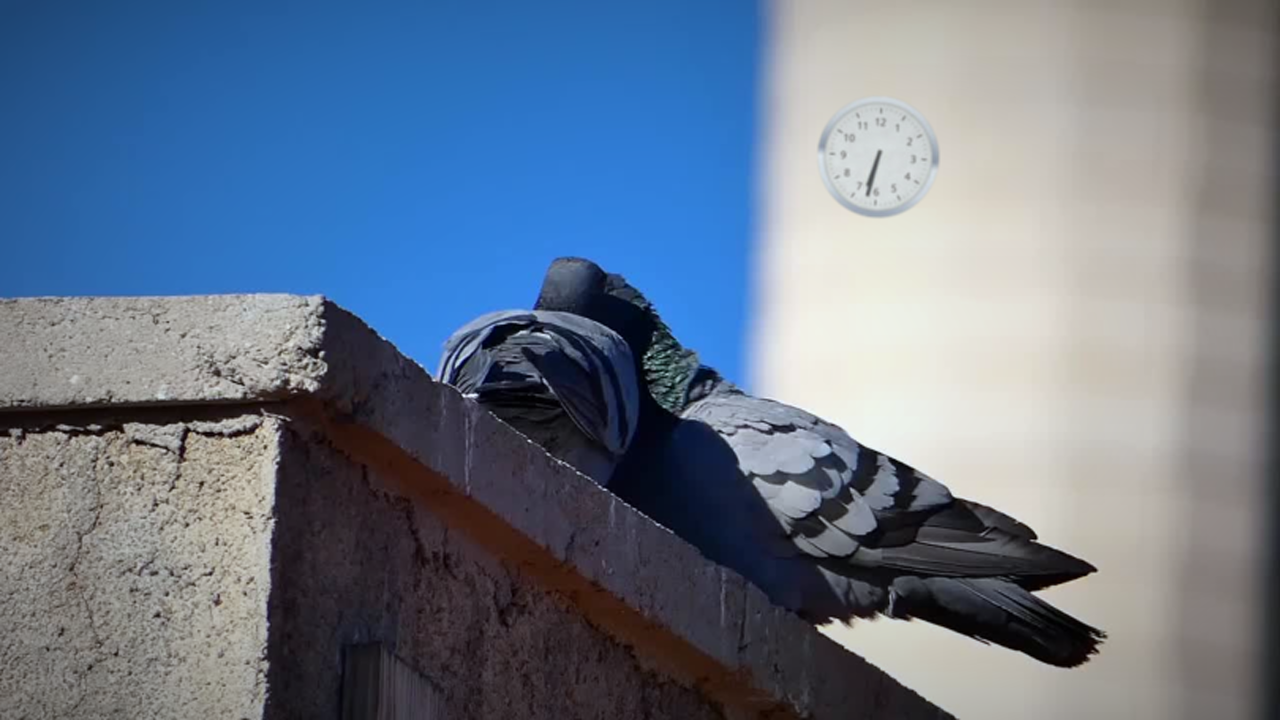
6:32
